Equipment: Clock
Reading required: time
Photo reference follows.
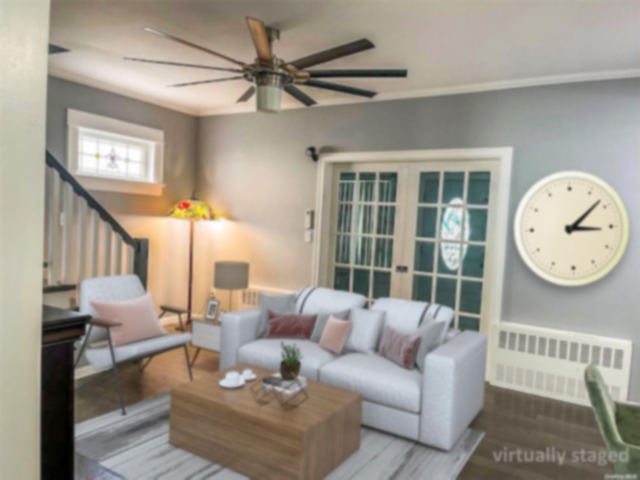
3:08
